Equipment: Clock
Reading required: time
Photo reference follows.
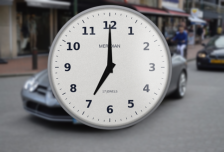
7:00
